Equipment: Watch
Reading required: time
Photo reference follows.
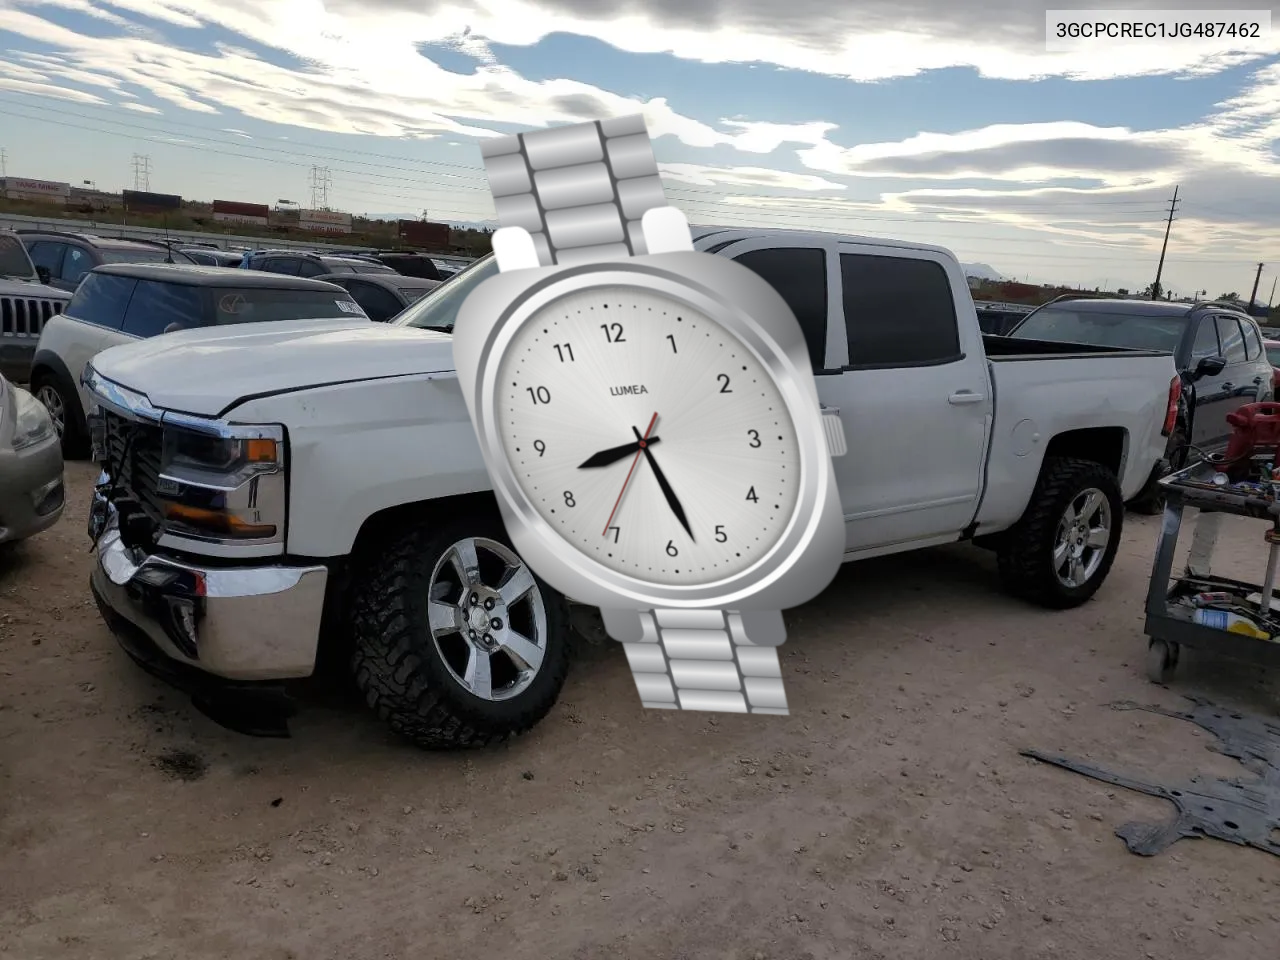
8:27:36
